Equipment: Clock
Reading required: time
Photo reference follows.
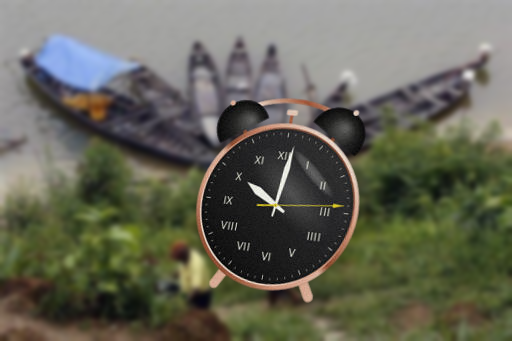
10:01:14
